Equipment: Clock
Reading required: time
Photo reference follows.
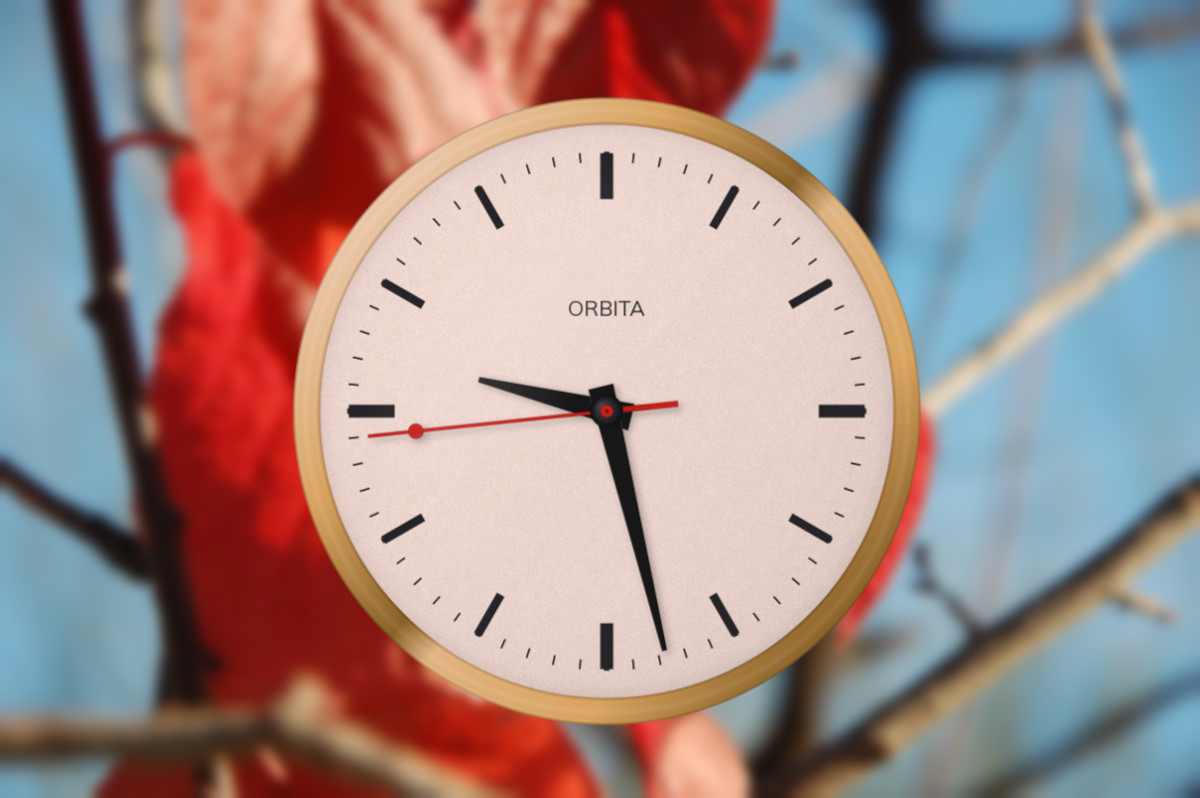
9:27:44
